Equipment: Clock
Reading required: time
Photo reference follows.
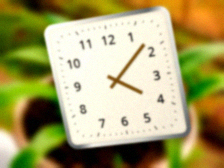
4:08
